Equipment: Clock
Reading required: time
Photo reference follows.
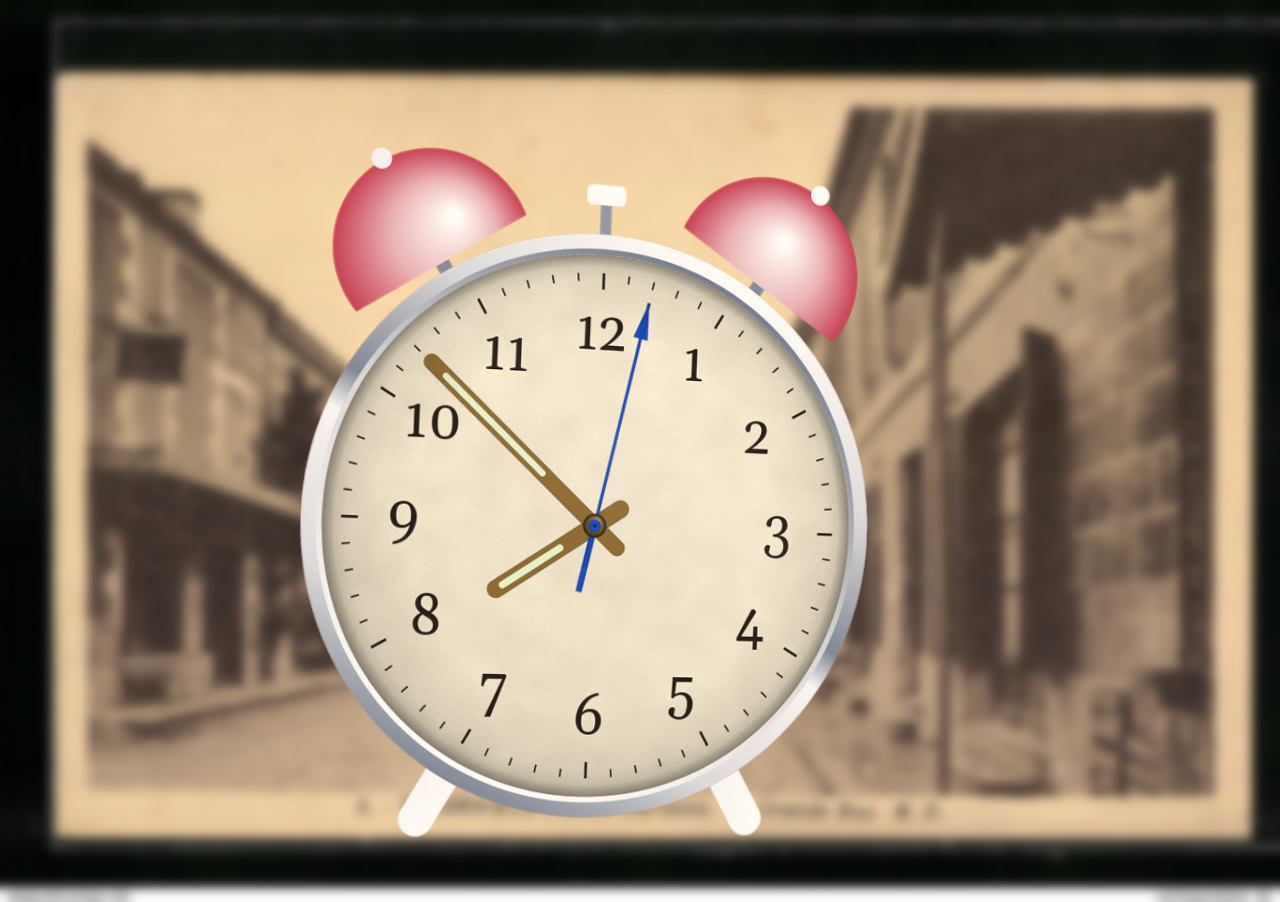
7:52:02
